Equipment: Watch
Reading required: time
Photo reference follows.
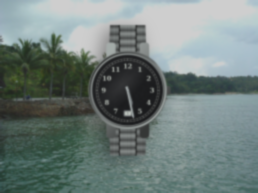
5:28
